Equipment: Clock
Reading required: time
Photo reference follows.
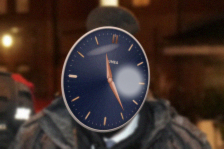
11:24
